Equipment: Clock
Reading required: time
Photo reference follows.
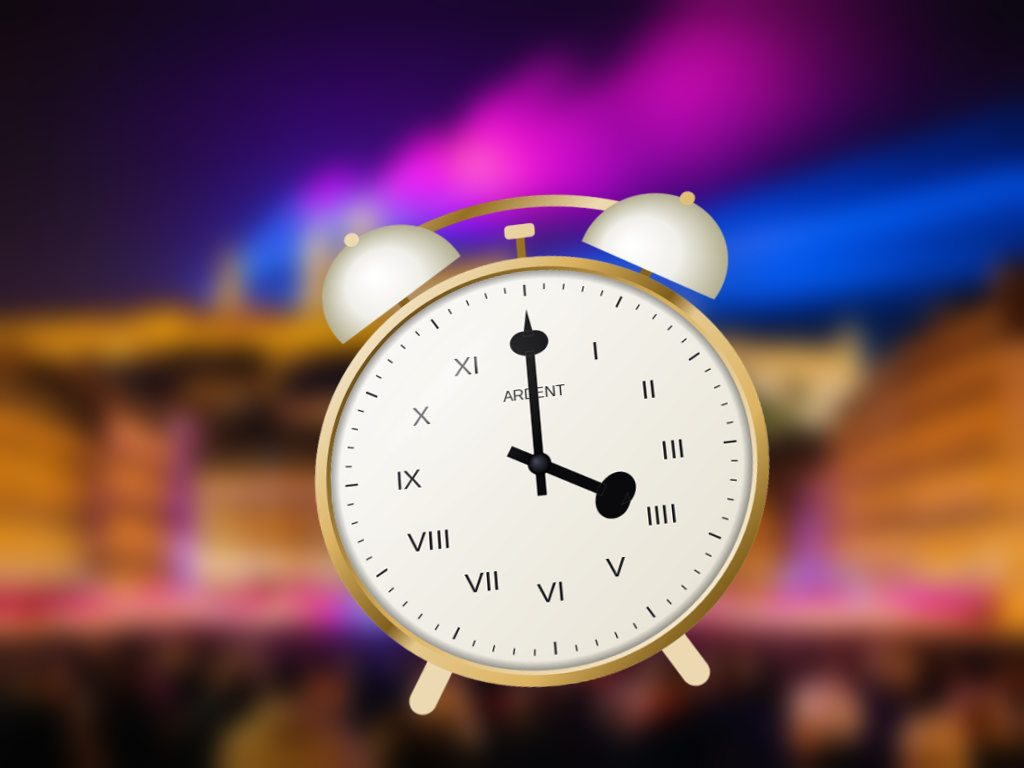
4:00
